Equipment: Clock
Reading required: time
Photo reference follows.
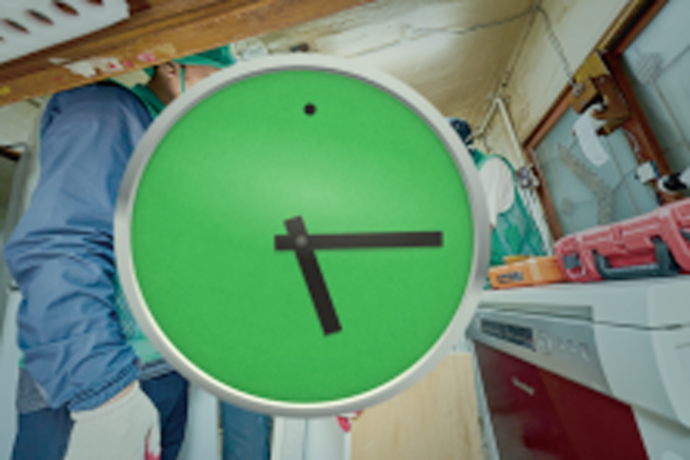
5:14
